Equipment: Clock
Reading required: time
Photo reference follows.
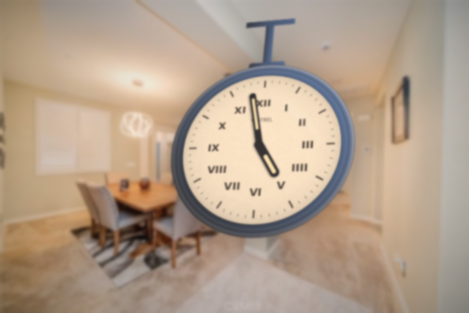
4:58
